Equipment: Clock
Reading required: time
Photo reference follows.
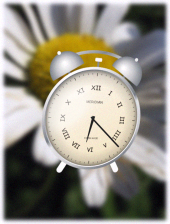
6:22
